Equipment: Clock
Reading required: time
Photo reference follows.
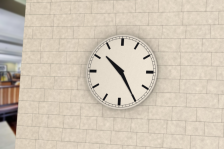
10:25
